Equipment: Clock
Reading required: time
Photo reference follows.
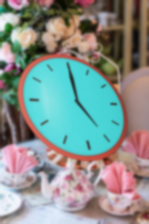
5:00
